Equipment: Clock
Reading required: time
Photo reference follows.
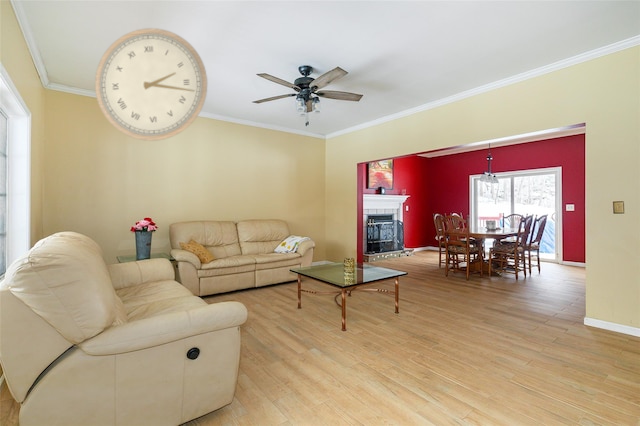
2:17
